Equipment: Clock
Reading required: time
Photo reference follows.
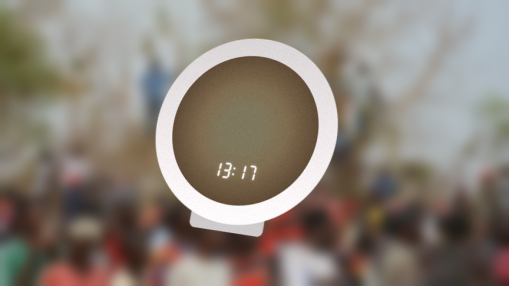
13:17
